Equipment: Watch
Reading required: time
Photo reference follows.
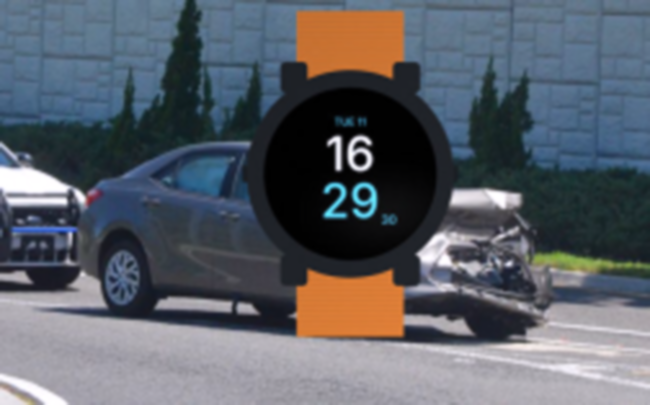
16:29
